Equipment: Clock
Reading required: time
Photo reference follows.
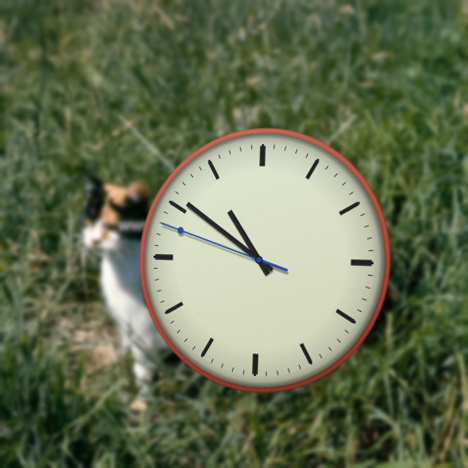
10:50:48
